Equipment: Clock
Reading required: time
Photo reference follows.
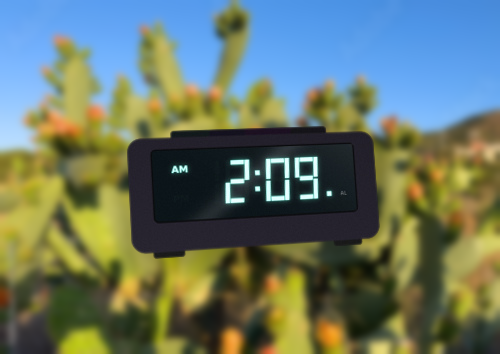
2:09
